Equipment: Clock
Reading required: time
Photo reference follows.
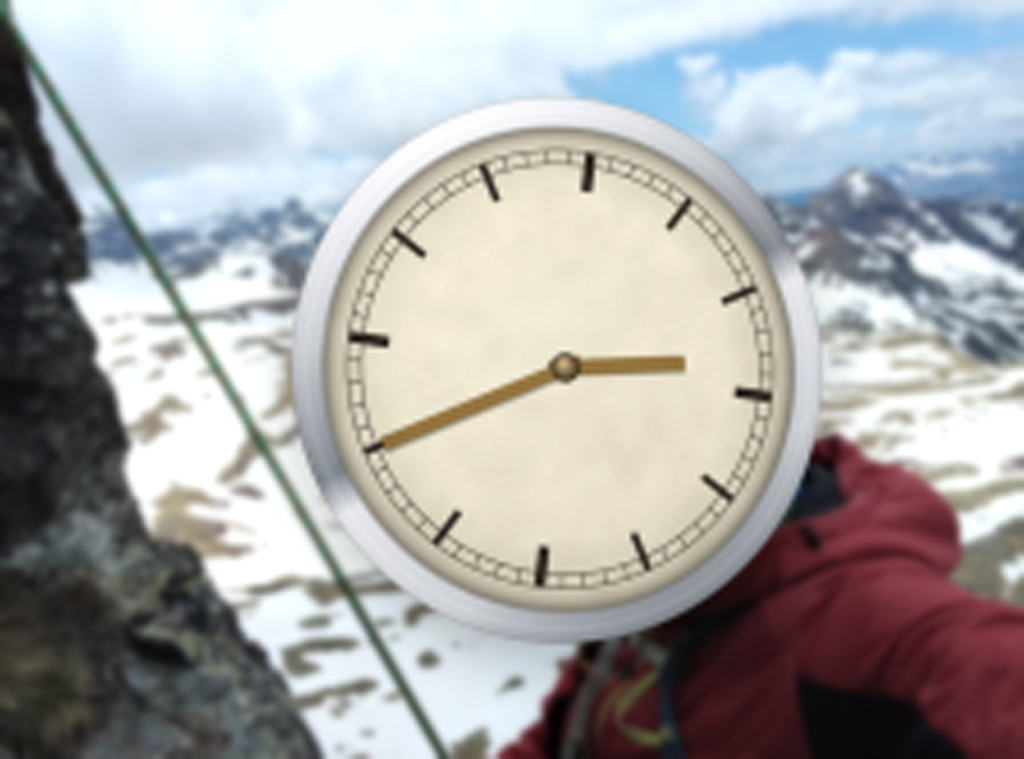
2:40
